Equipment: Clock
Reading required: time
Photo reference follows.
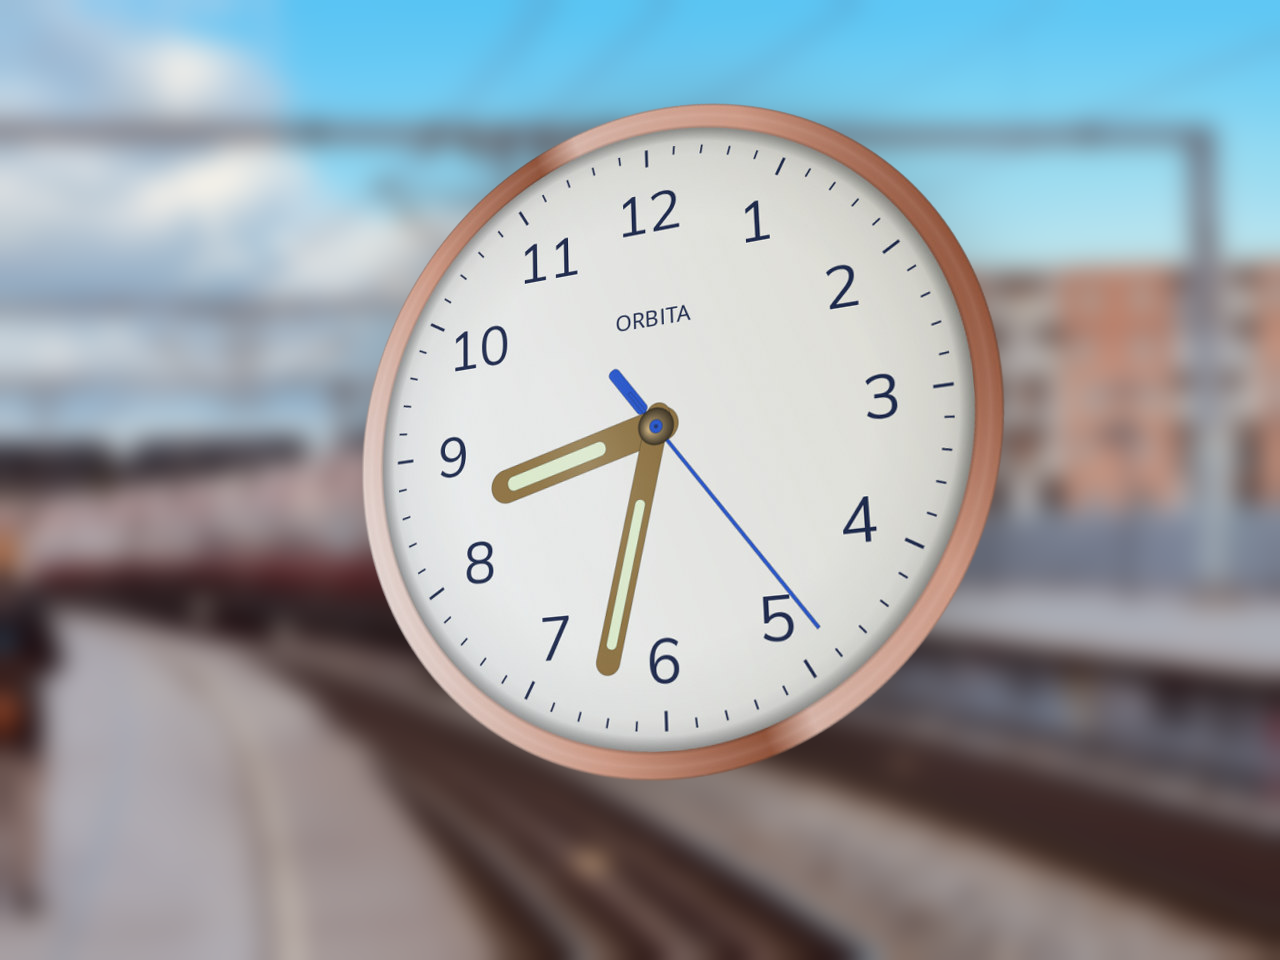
8:32:24
